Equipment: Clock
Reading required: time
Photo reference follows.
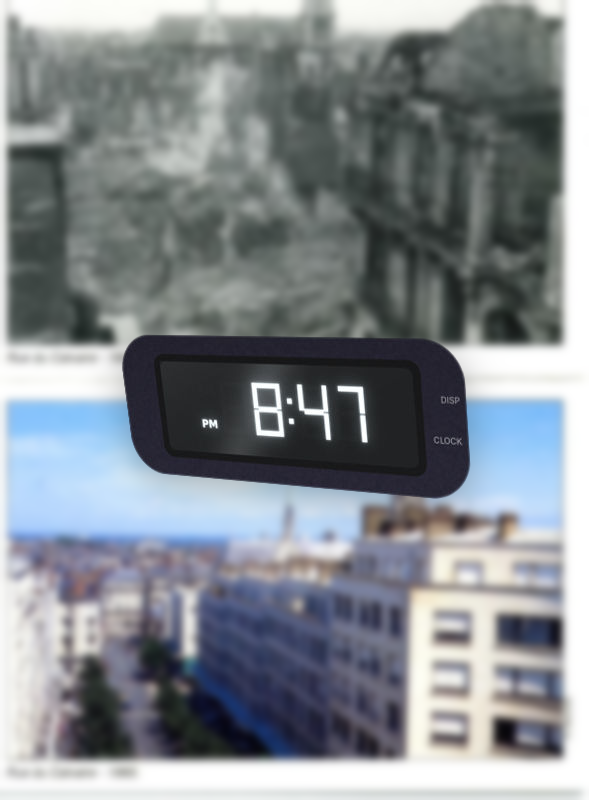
8:47
